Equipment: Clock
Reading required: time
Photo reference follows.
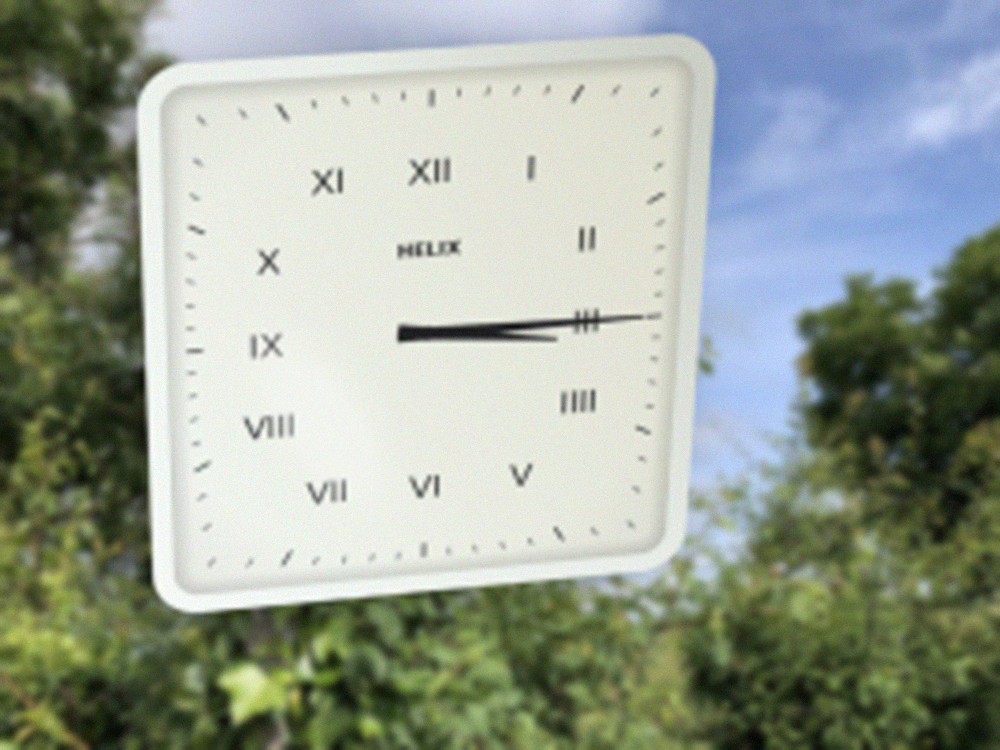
3:15
